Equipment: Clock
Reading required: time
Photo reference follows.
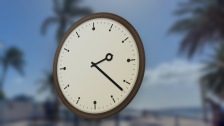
2:22
